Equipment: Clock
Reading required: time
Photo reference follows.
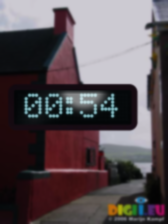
0:54
